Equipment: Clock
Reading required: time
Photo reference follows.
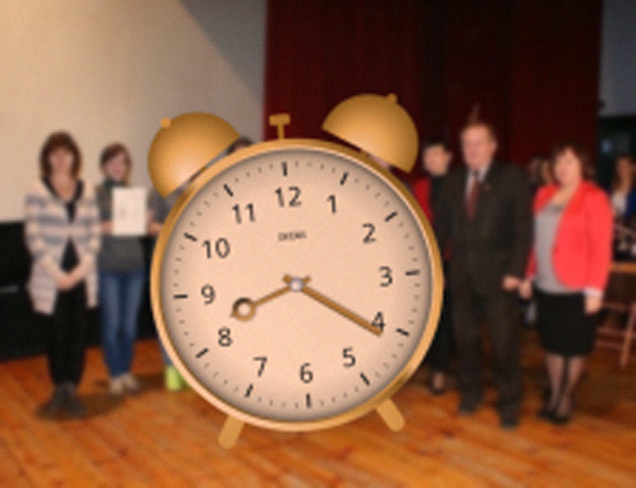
8:21
